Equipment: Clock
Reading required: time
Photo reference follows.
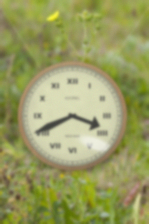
3:41
